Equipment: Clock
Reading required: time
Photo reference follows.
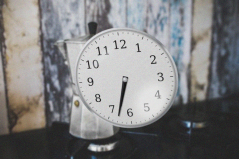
6:33
